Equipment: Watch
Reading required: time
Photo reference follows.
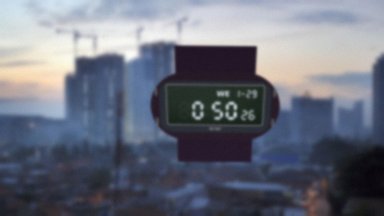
0:50
